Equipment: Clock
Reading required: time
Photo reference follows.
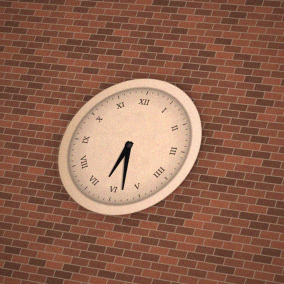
6:28
